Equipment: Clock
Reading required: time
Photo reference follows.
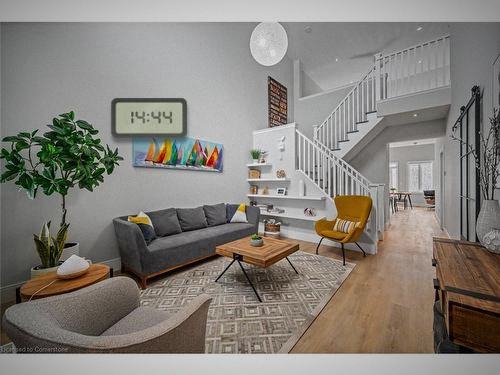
14:44
